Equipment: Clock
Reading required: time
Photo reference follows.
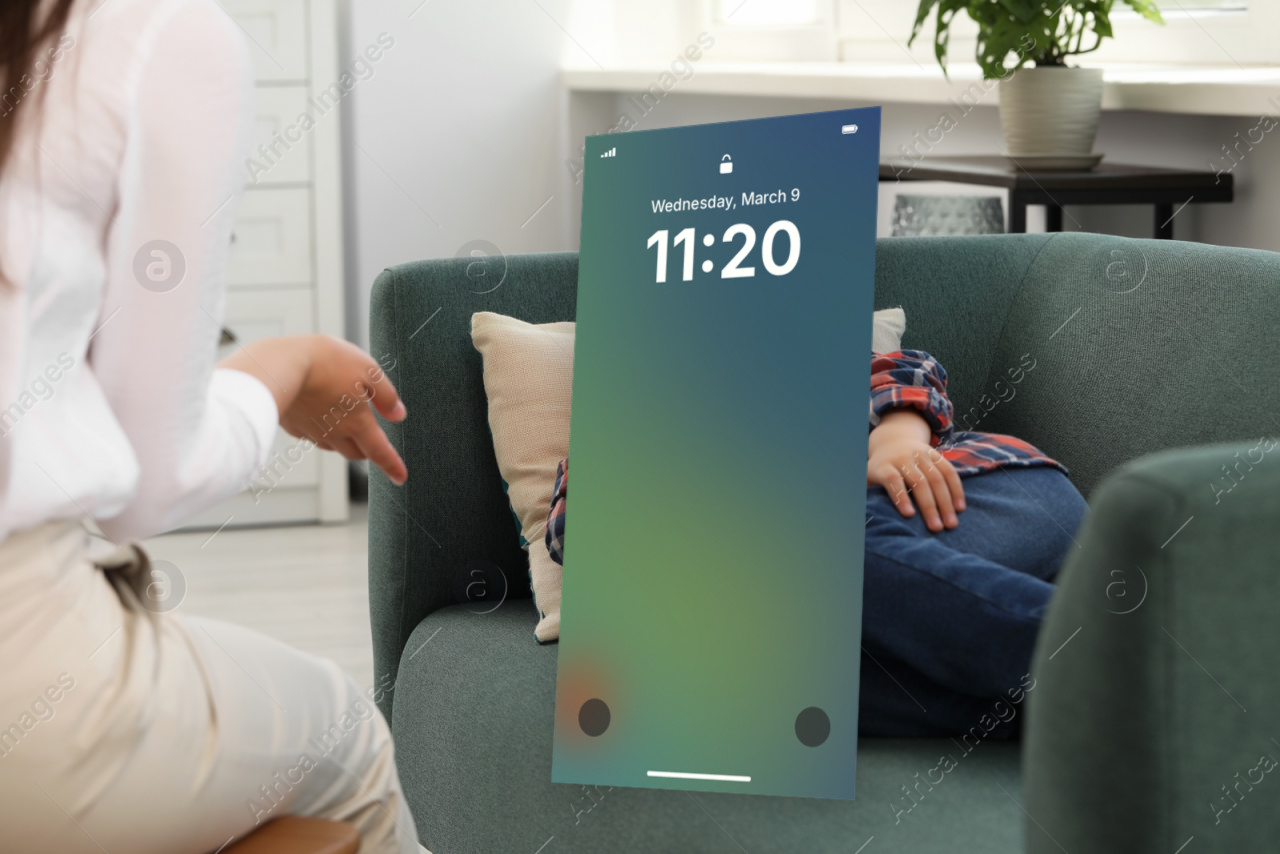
11:20
